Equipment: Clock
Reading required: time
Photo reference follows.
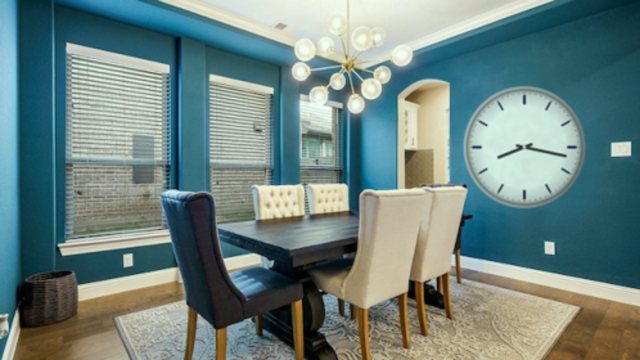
8:17
